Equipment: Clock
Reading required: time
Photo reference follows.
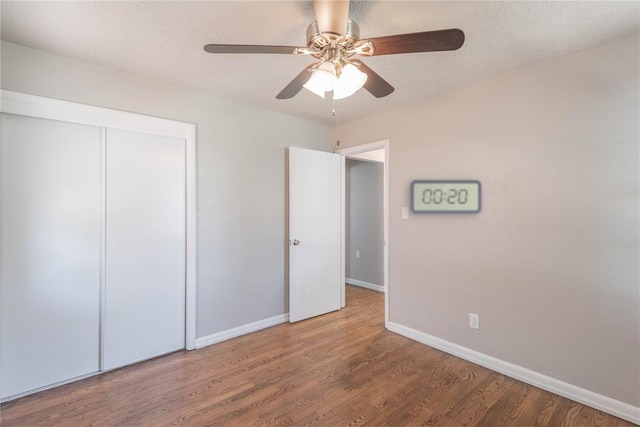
0:20
